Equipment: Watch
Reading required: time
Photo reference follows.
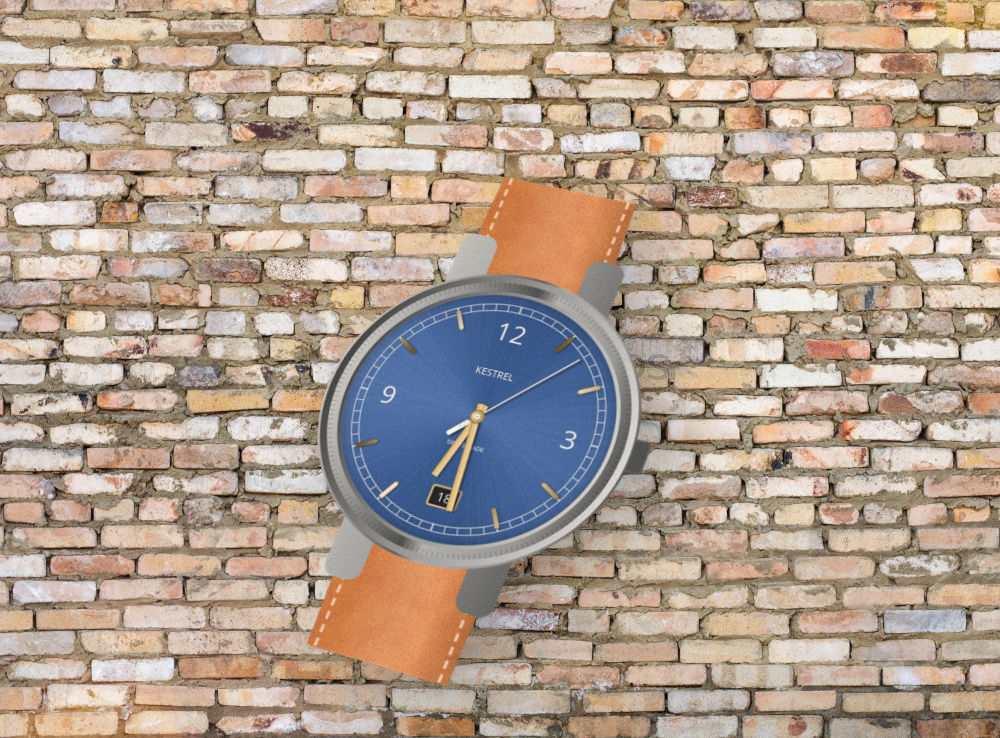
6:29:07
